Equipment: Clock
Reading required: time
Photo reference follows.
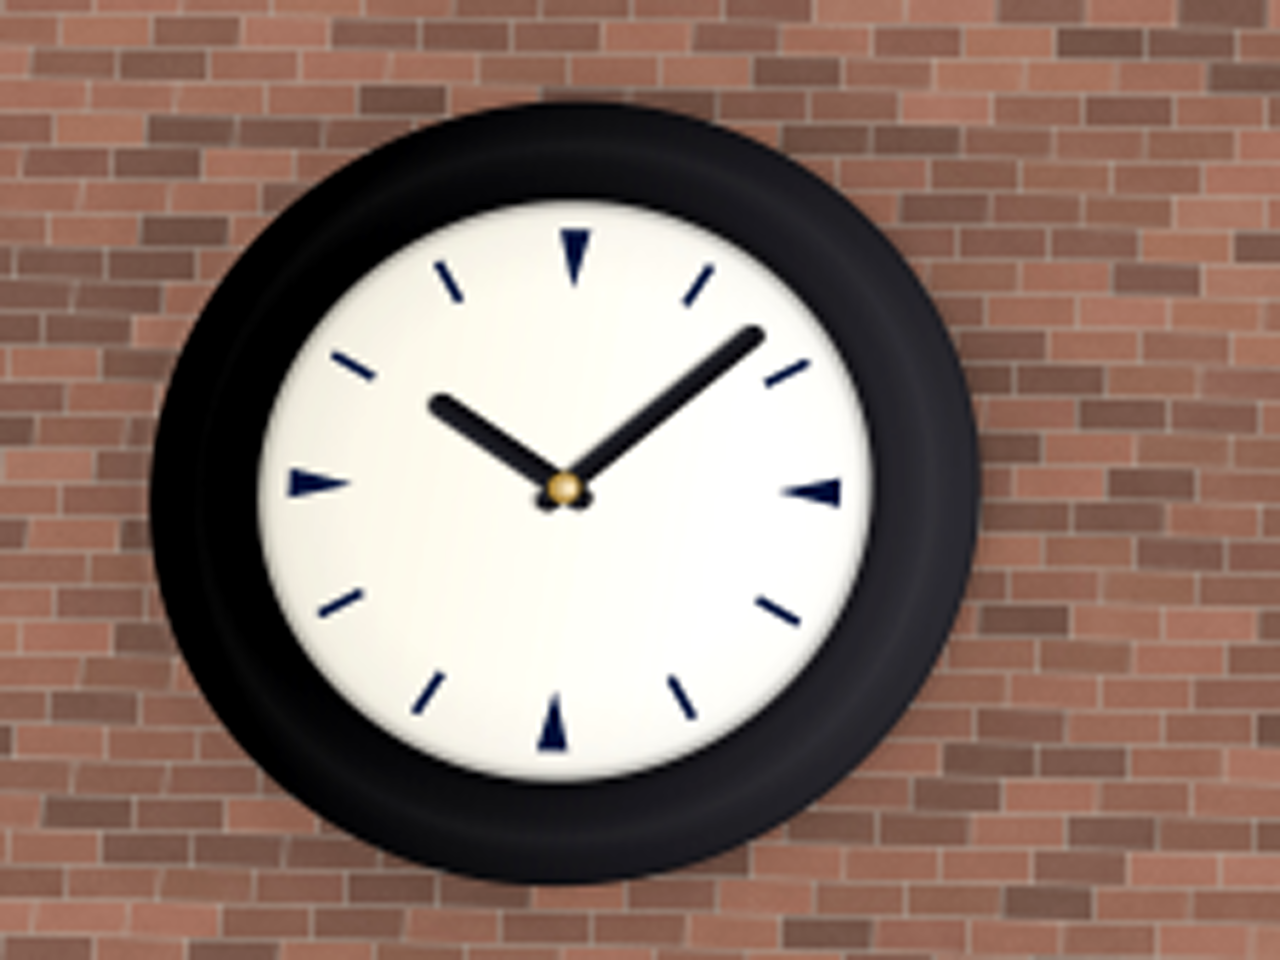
10:08
